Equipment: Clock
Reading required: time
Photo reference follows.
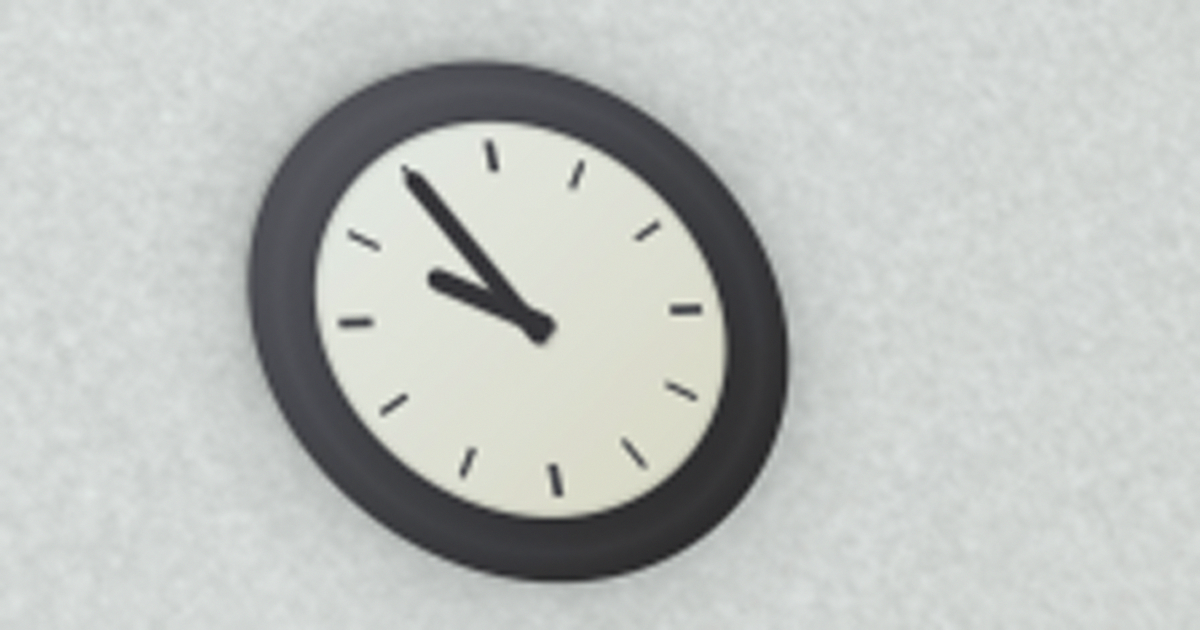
9:55
